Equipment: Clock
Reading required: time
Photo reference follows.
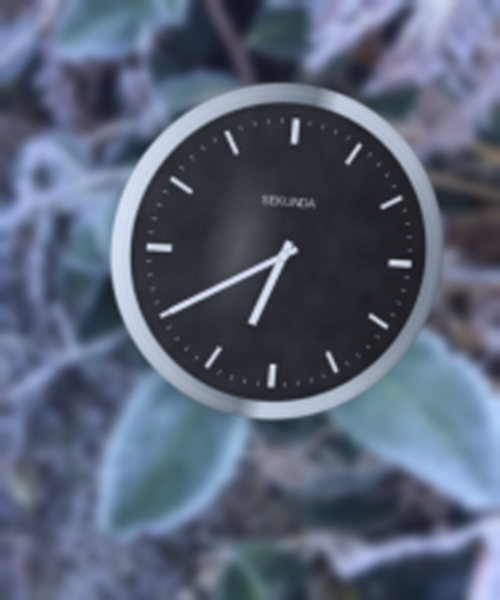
6:40
